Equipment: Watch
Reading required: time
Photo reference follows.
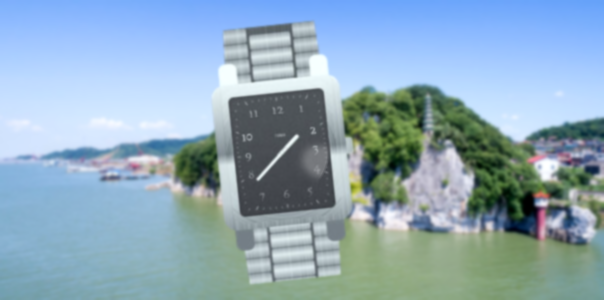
1:38
